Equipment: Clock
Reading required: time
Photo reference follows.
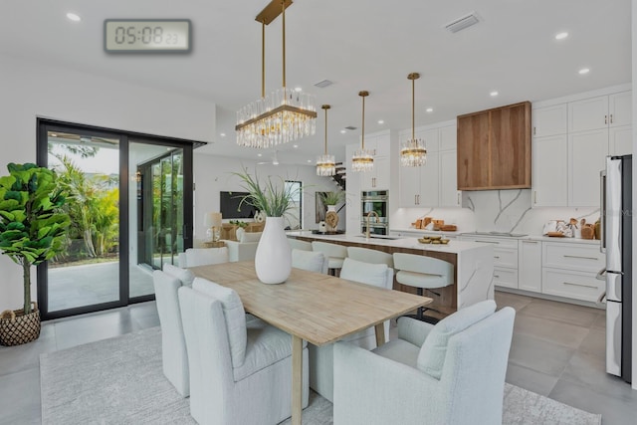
5:08:23
